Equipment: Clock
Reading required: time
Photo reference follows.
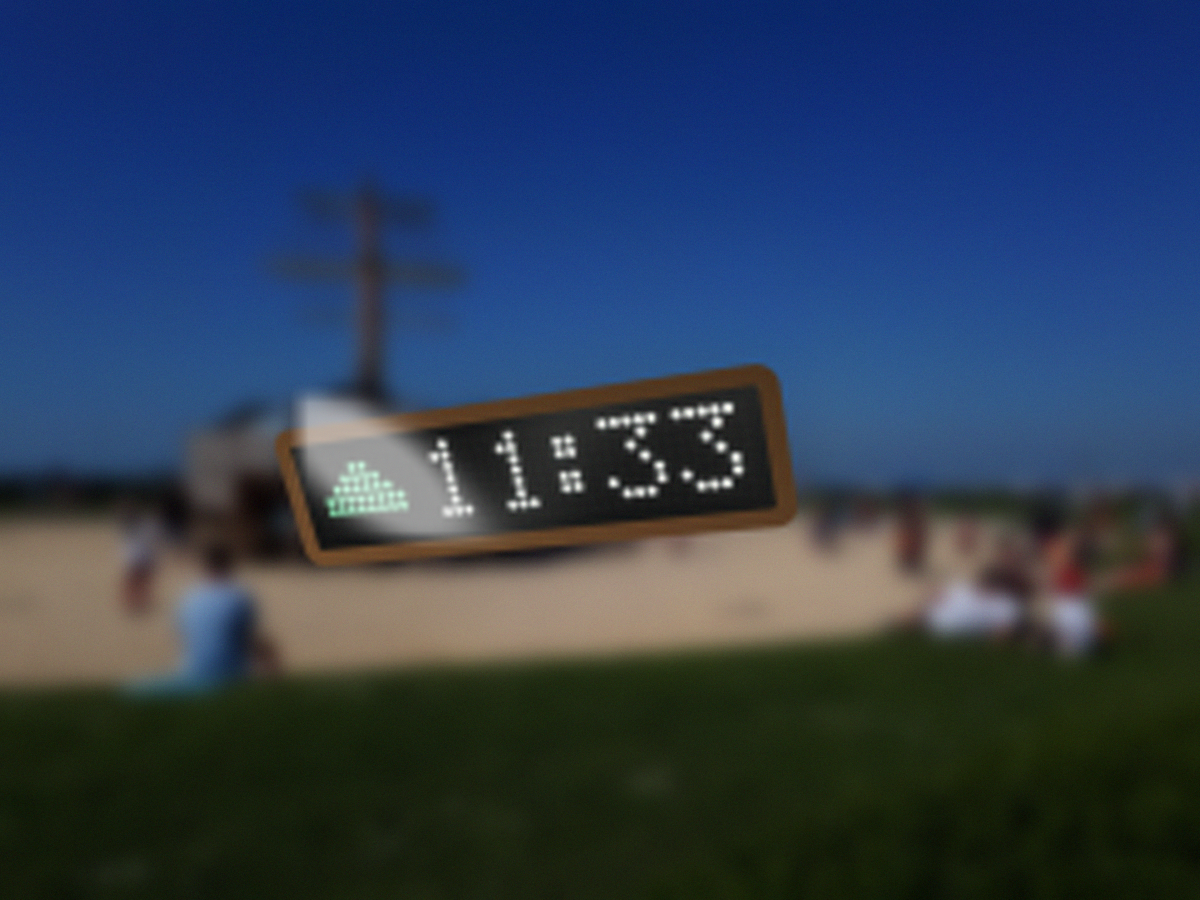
11:33
